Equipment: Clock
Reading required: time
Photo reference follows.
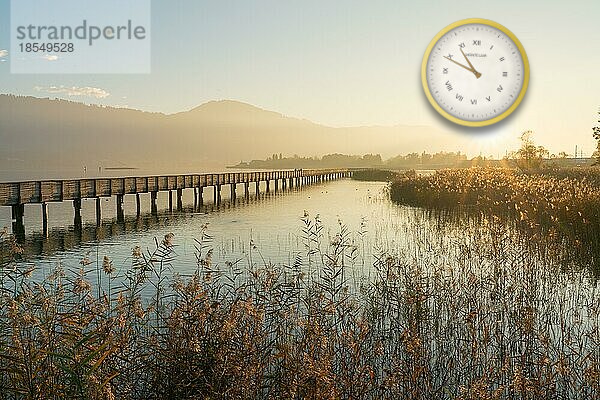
10:49
